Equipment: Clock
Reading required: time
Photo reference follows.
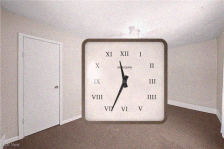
11:34
